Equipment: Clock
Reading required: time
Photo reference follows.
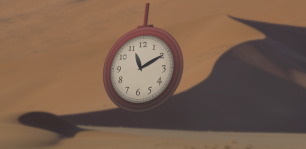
11:10
